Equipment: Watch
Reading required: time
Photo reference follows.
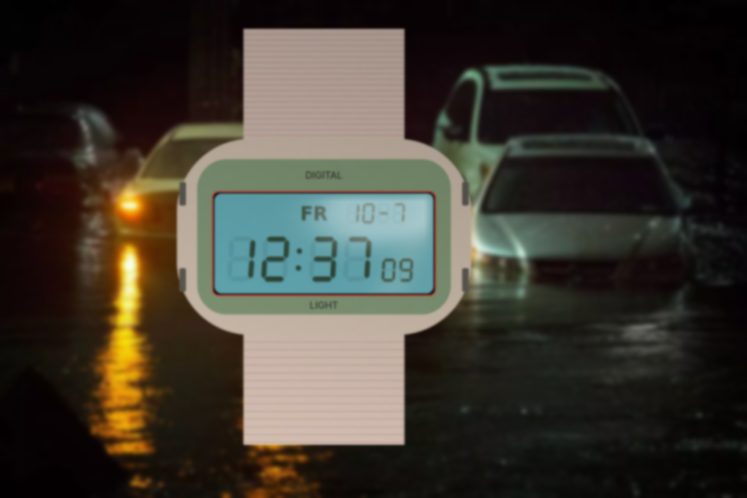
12:37:09
